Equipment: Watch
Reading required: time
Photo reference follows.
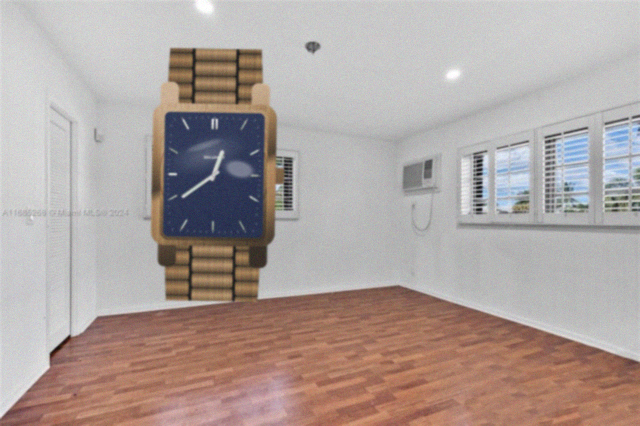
12:39
